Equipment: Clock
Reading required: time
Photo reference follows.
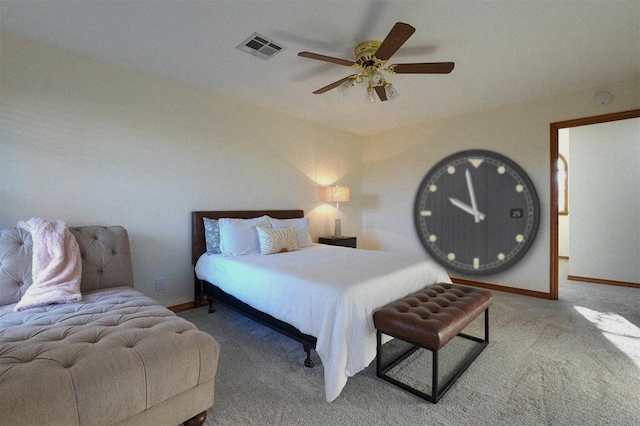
9:58
